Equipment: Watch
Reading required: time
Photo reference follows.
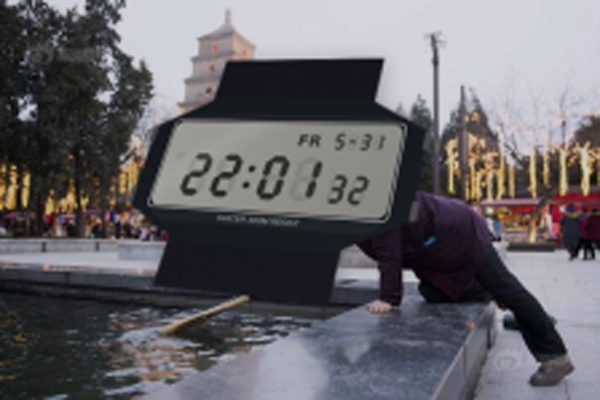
22:01:32
